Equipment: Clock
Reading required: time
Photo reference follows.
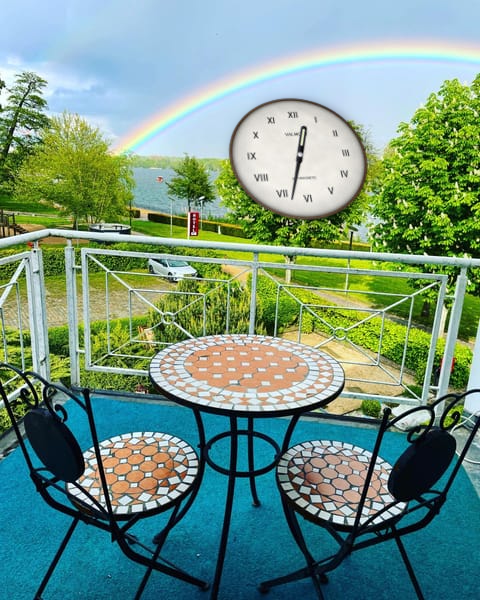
12:33
